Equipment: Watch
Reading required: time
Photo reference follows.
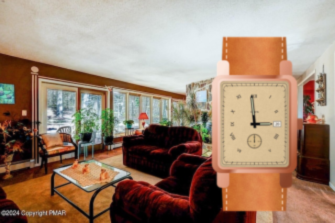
2:59
